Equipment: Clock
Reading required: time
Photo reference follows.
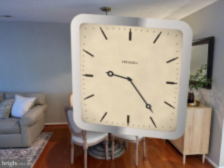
9:24
